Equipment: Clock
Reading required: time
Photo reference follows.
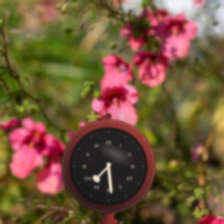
7:29
